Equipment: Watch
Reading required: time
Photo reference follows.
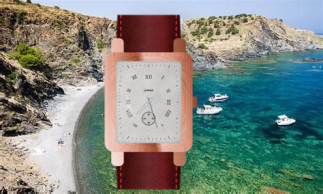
7:27
